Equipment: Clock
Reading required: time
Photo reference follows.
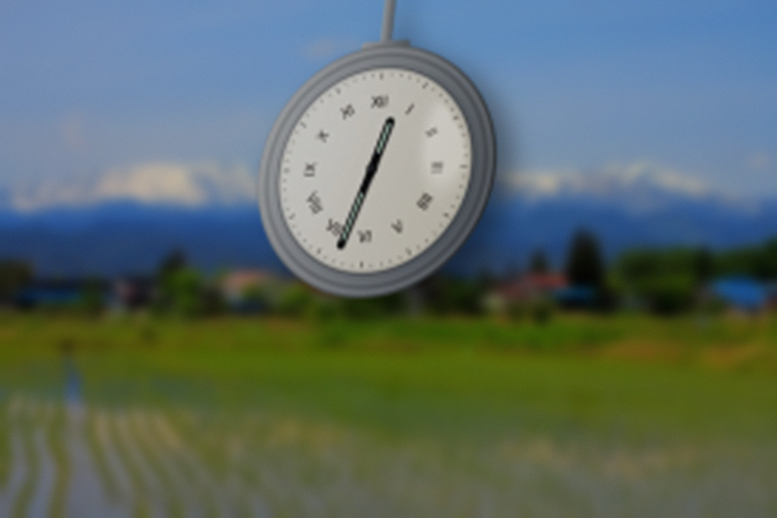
12:33
